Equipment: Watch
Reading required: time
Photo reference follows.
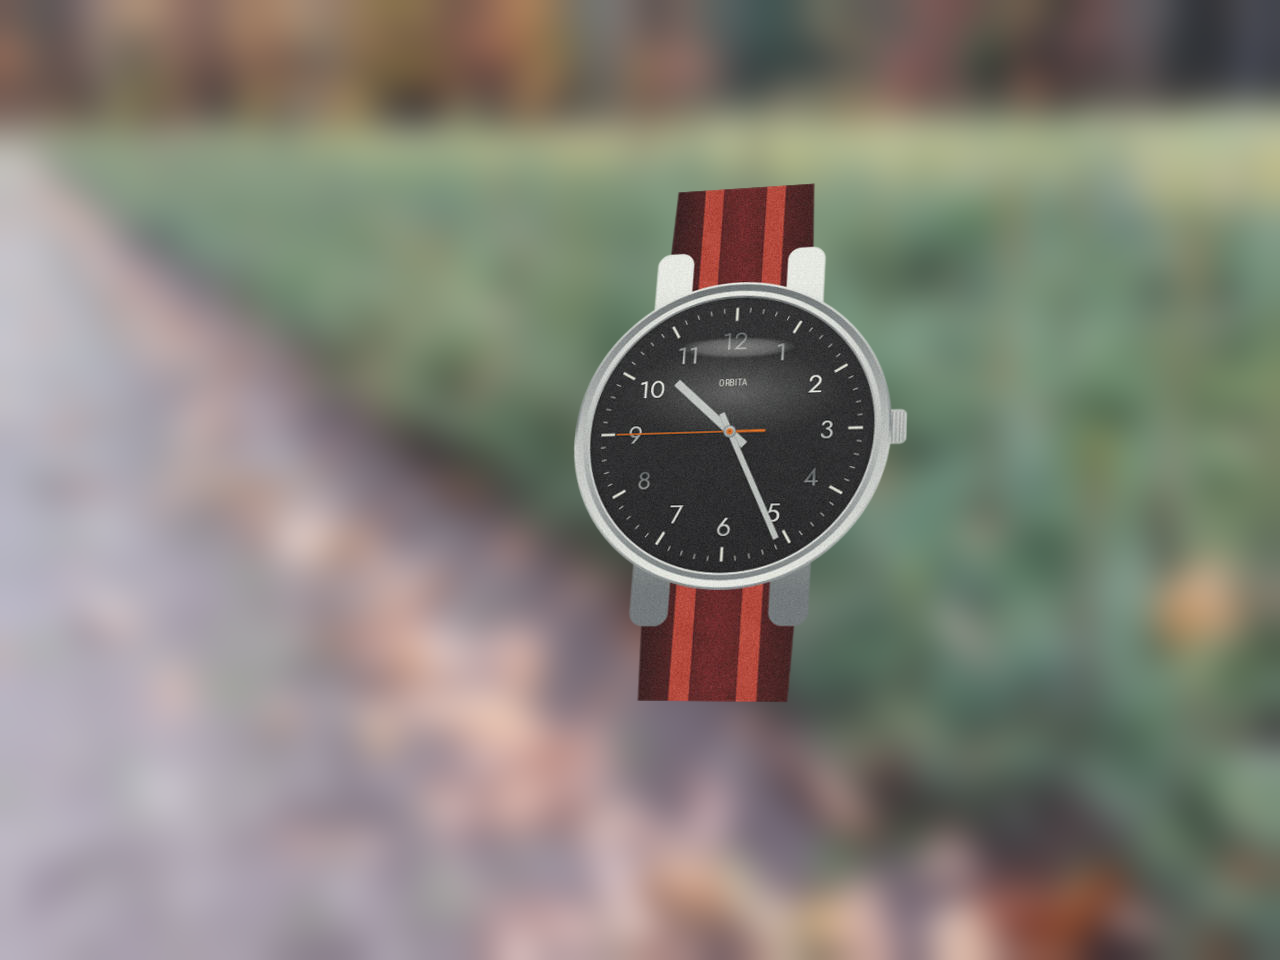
10:25:45
